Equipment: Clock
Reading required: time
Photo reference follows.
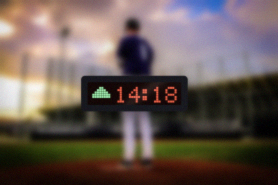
14:18
